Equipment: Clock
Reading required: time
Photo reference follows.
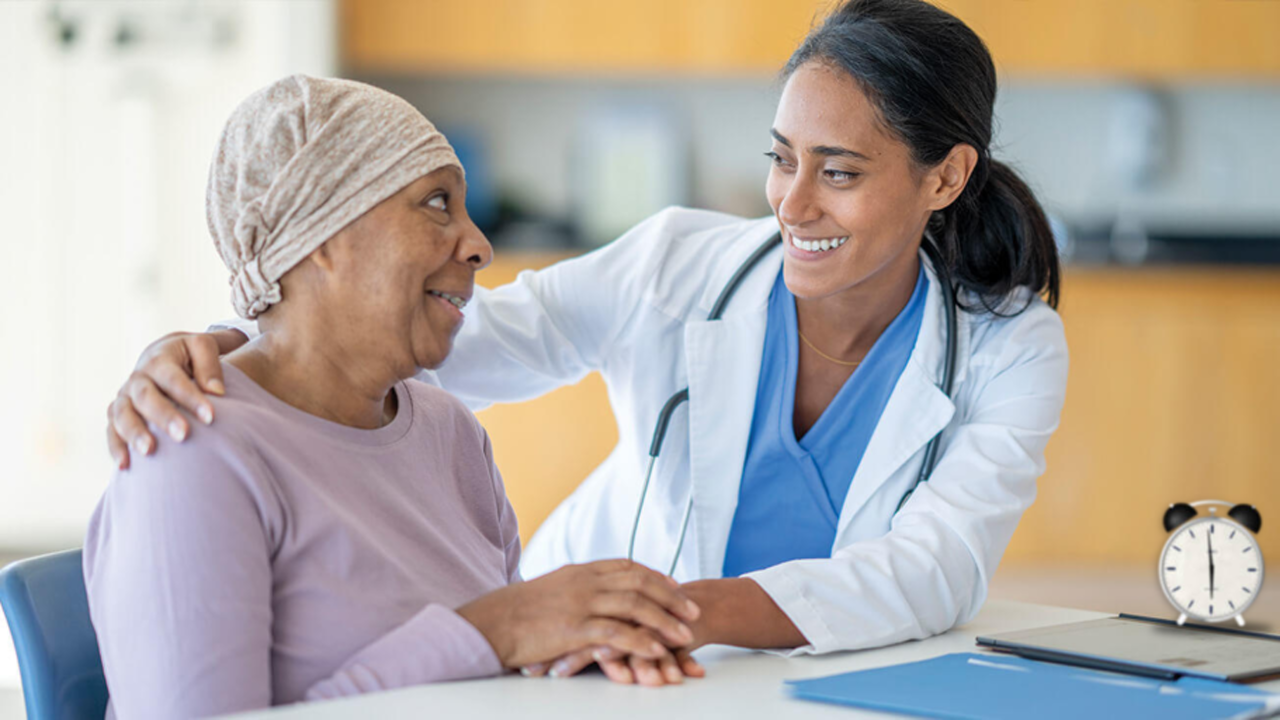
5:59
